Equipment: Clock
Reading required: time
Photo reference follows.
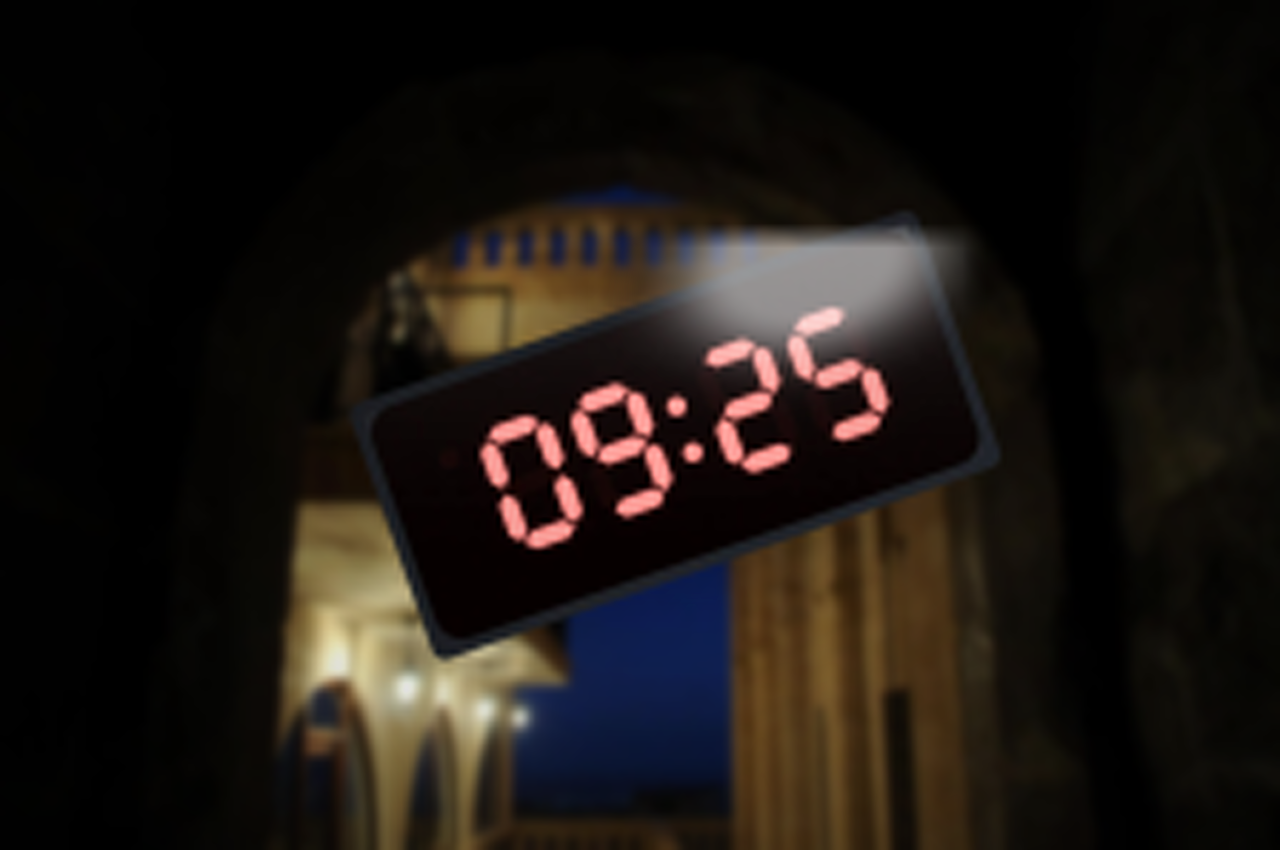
9:25
